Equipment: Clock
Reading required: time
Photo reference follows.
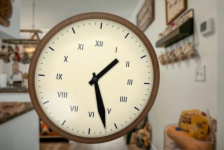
1:27
